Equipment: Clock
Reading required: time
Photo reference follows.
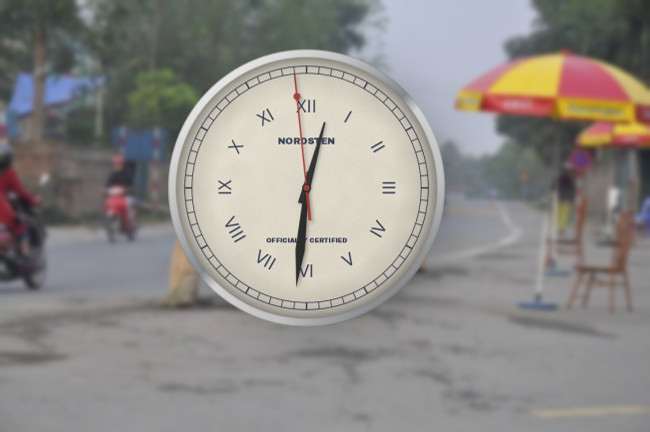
12:30:59
